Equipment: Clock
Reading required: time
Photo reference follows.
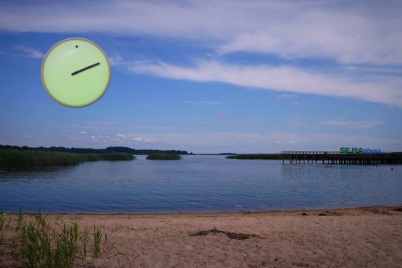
2:11
